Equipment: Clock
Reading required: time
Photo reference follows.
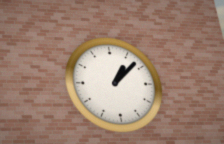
1:08
